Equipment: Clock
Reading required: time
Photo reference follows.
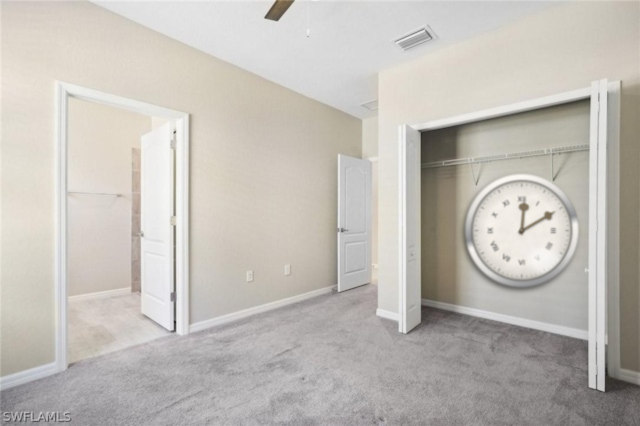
12:10
